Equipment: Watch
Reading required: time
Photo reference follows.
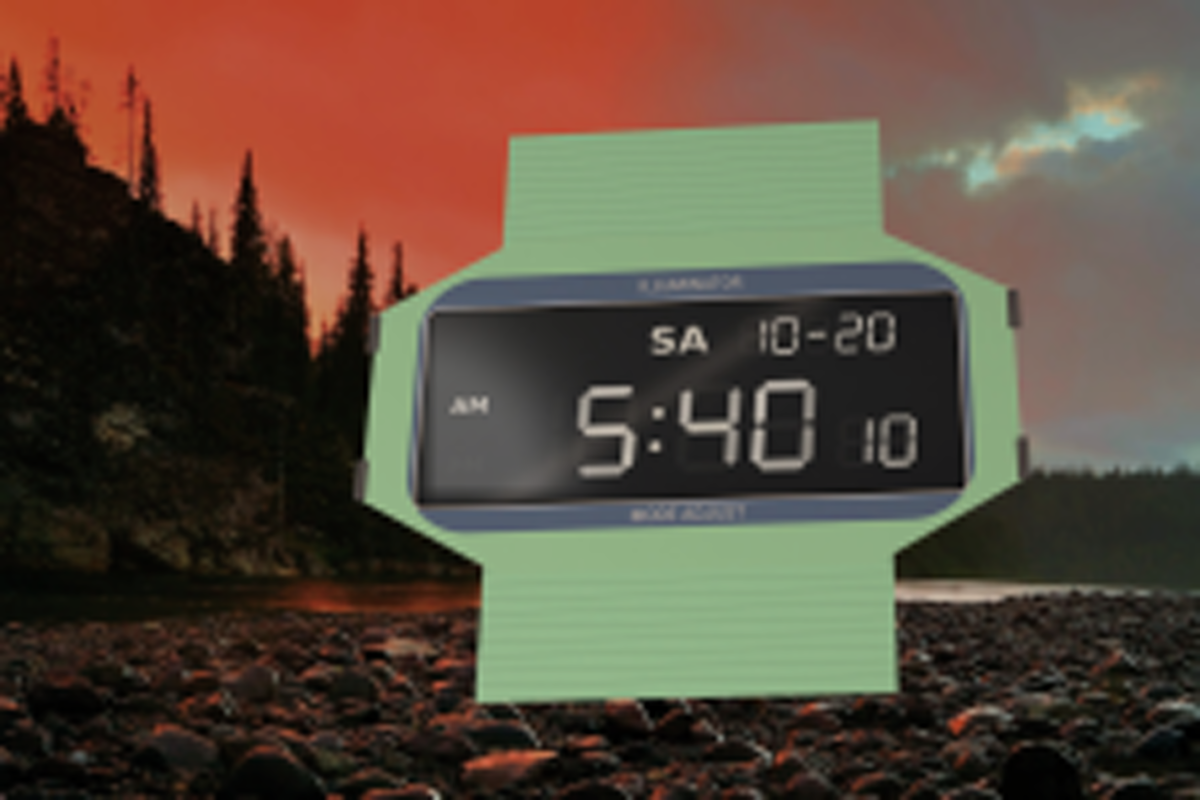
5:40:10
